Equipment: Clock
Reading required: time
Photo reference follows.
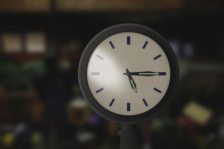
5:15
